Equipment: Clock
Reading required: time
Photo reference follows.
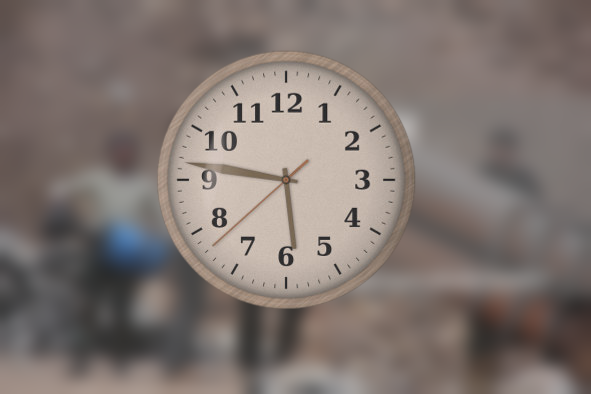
5:46:38
